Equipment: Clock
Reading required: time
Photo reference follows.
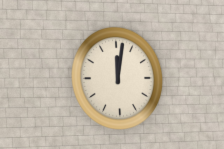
12:02
